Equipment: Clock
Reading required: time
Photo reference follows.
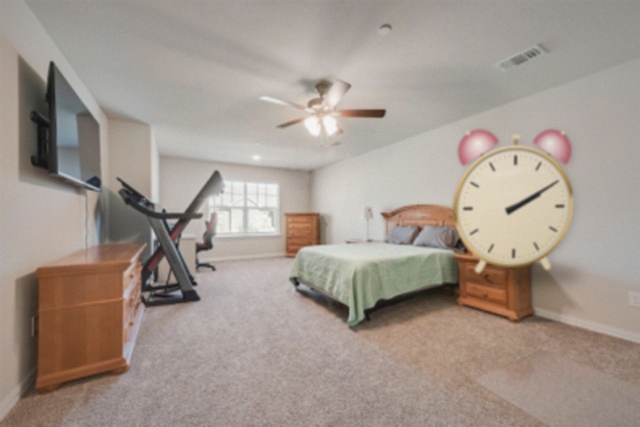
2:10
